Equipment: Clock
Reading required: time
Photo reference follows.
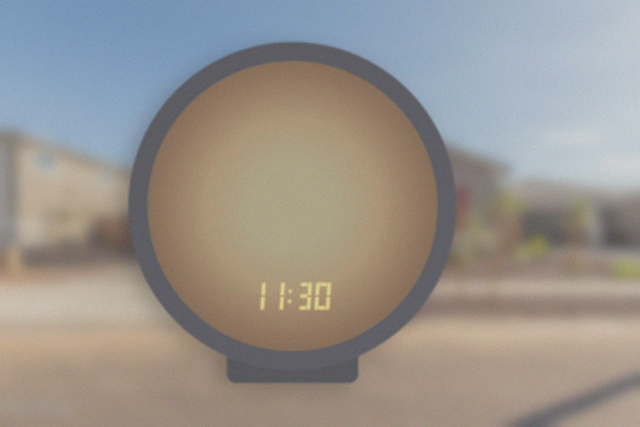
11:30
